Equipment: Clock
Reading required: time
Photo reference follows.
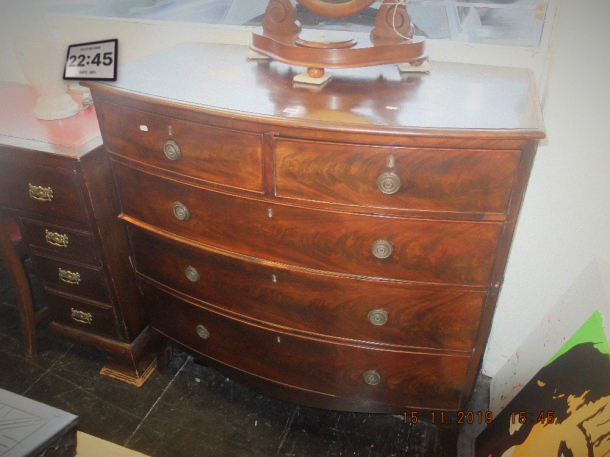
22:45
